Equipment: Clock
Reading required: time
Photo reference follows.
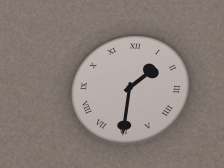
1:30
